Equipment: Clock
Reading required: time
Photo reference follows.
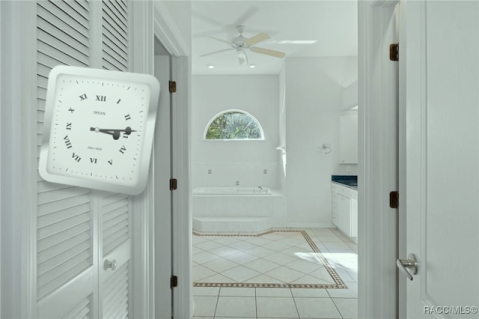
3:14
